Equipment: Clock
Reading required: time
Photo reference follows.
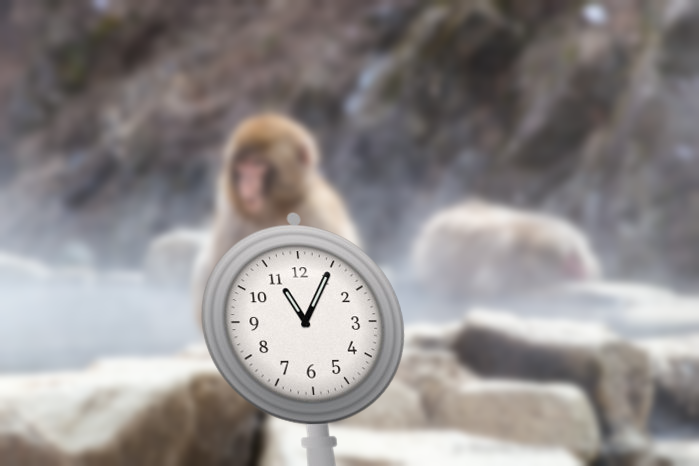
11:05
